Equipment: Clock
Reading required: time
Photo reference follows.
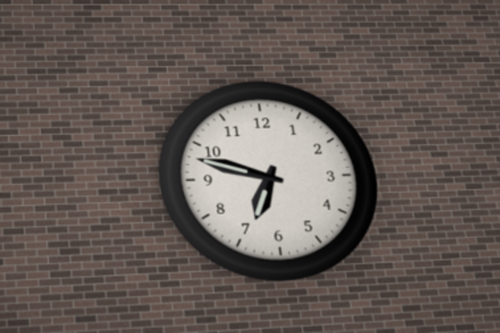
6:48
